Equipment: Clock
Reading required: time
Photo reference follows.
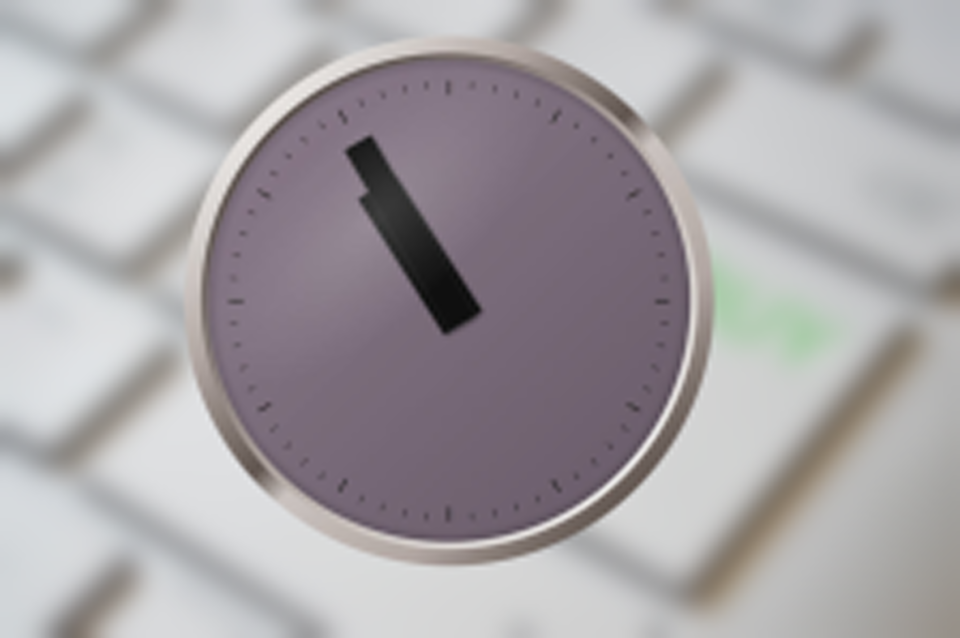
10:55
